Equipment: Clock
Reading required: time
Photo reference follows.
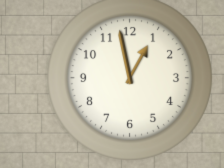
12:58
